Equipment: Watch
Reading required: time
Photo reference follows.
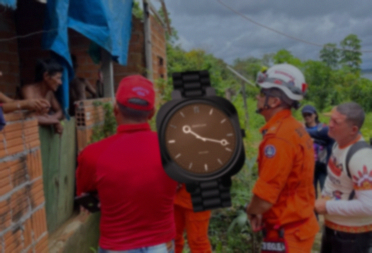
10:18
